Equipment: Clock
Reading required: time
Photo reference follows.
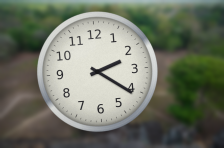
2:21
